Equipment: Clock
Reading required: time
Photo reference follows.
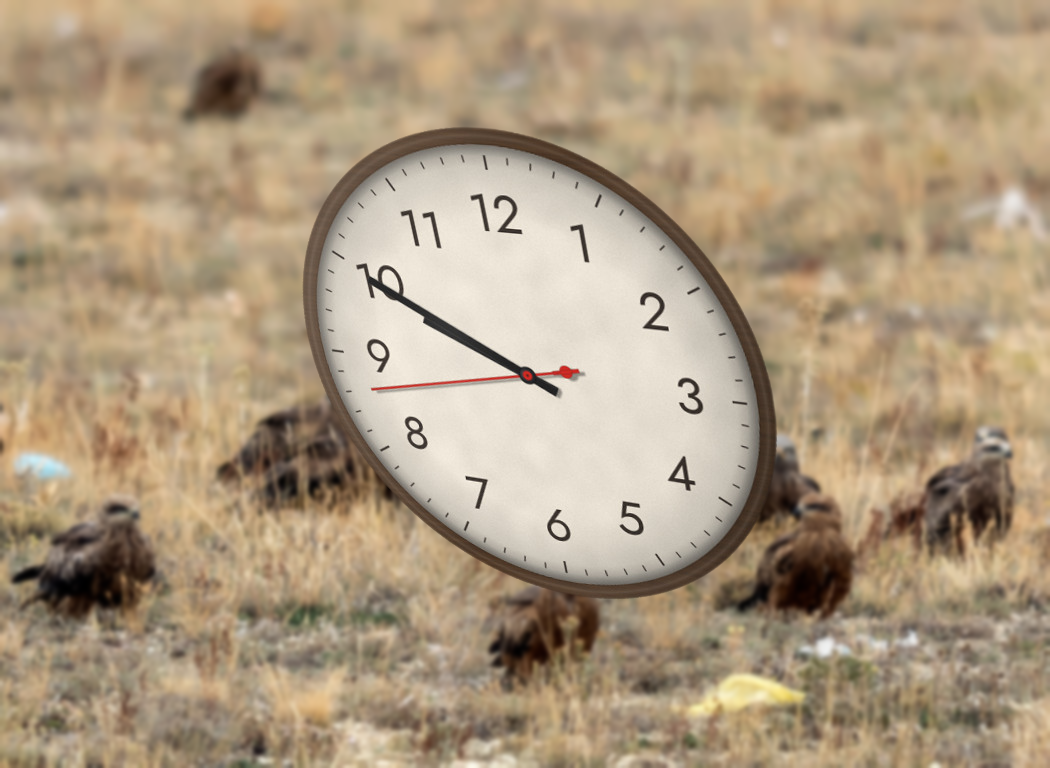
9:49:43
